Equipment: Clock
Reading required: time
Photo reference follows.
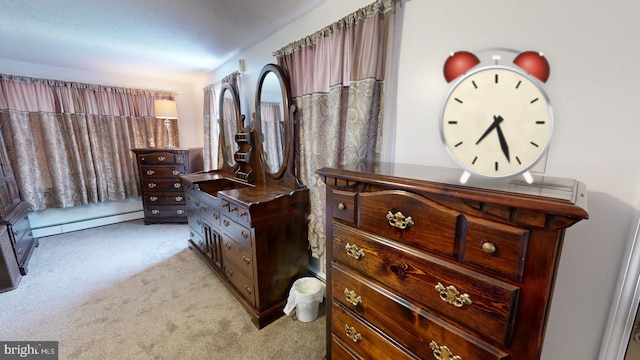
7:27
